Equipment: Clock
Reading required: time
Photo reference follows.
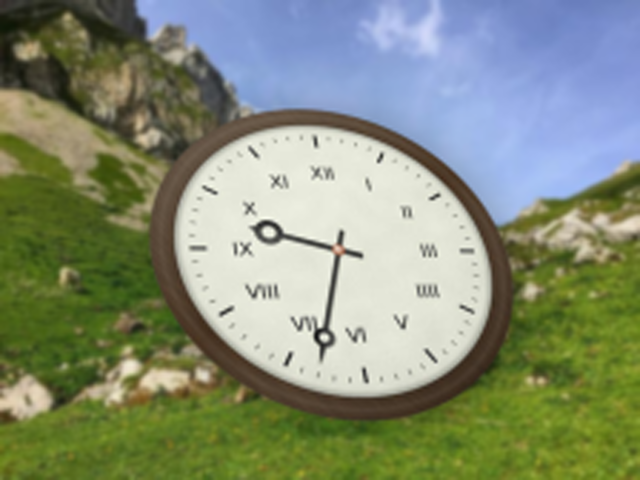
9:33
